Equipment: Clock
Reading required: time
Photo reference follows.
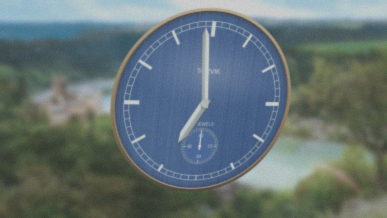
6:59
